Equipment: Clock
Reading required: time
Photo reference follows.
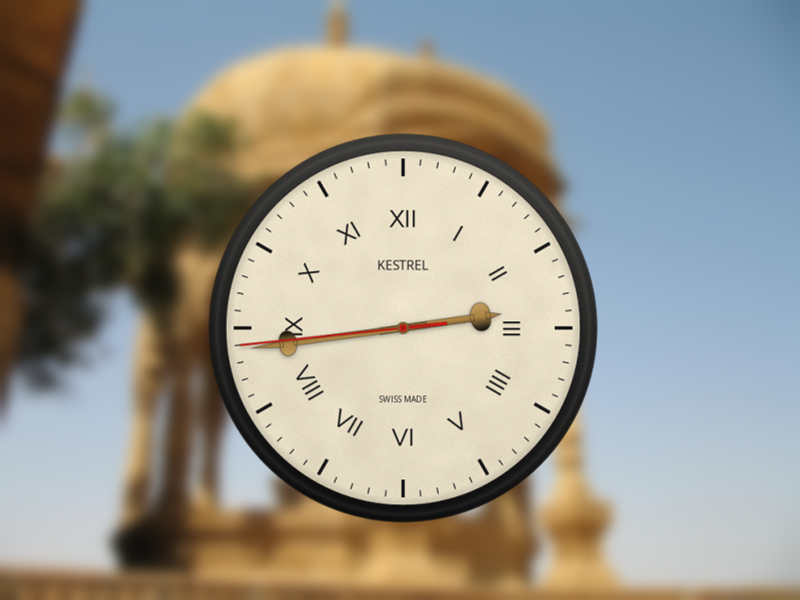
2:43:44
